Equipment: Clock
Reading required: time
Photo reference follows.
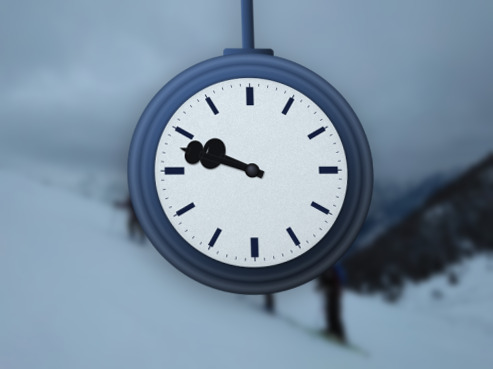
9:48
